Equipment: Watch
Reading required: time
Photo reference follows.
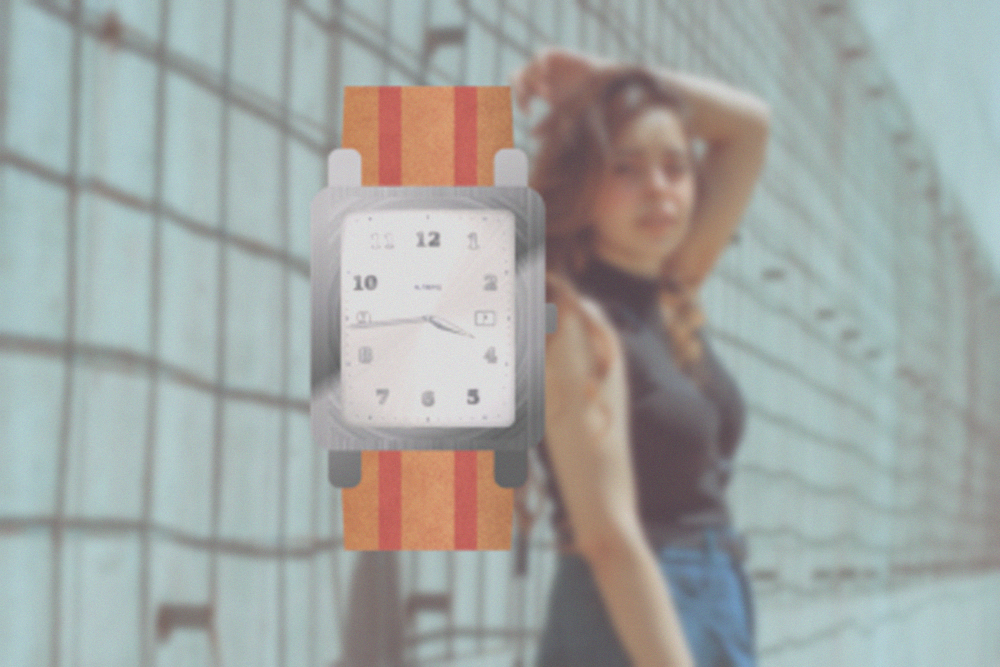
3:44
